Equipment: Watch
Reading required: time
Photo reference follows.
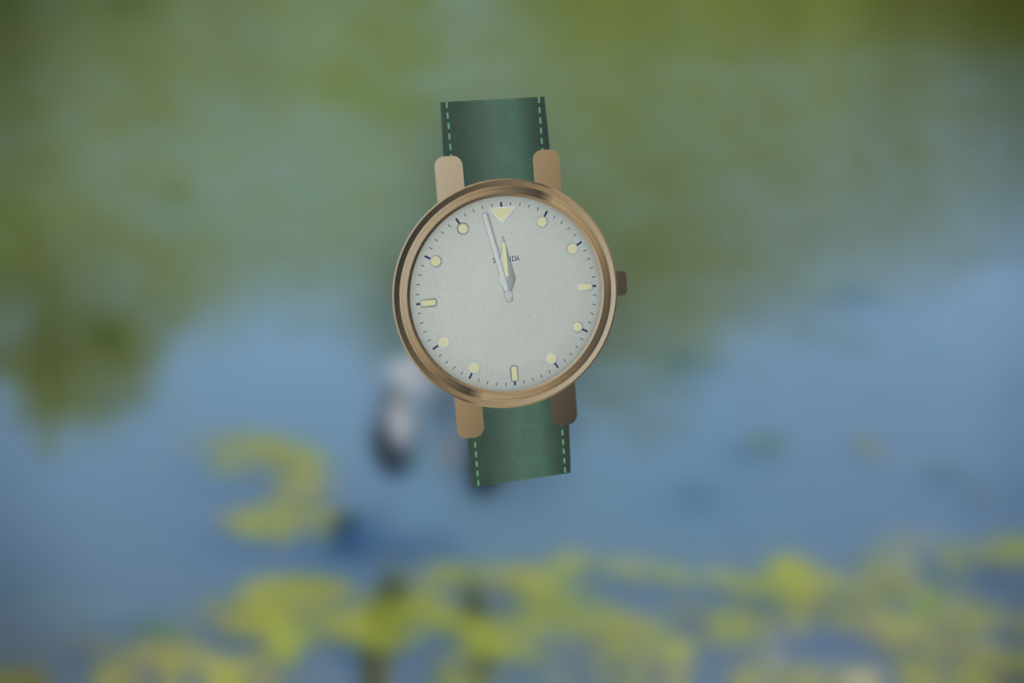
11:58
